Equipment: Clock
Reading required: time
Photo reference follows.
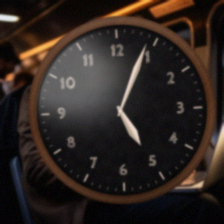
5:04
